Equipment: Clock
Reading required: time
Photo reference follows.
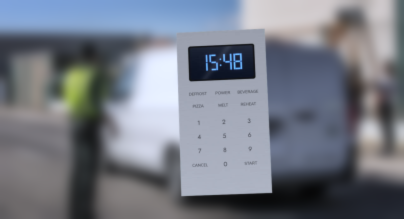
15:48
